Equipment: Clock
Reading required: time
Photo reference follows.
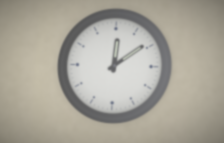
12:09
